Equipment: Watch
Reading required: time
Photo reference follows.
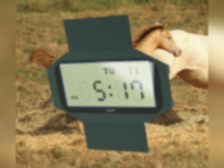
5:17
